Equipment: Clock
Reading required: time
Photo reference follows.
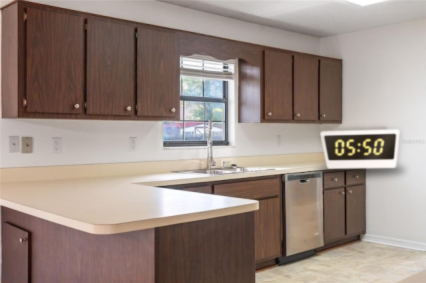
5:50
